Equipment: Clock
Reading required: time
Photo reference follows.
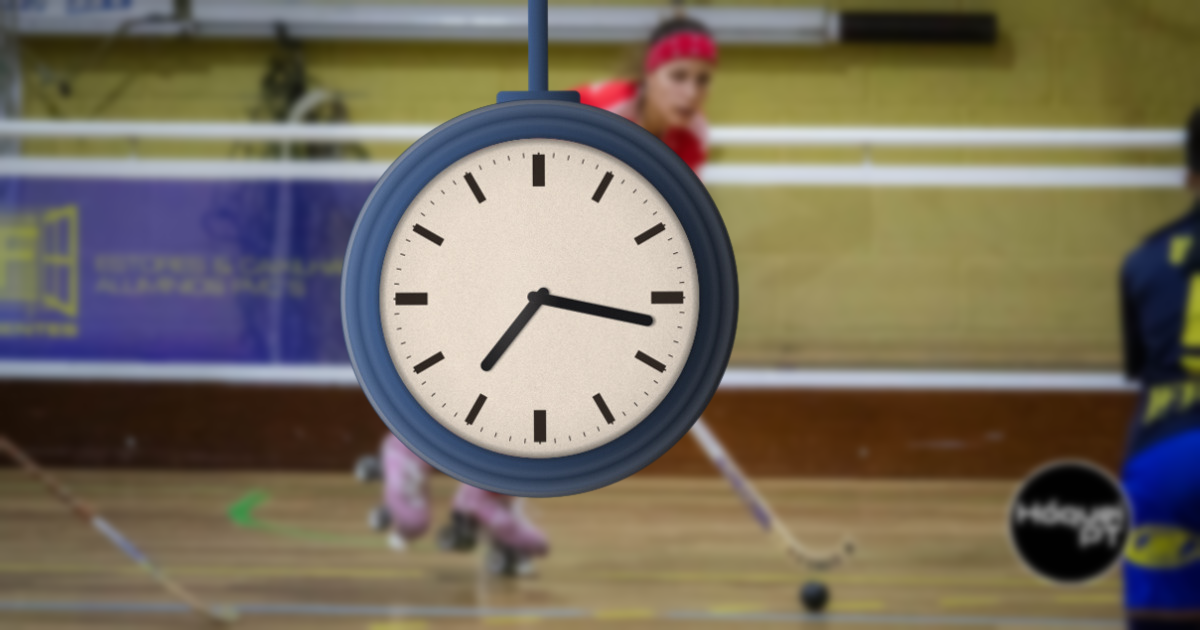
7:17
